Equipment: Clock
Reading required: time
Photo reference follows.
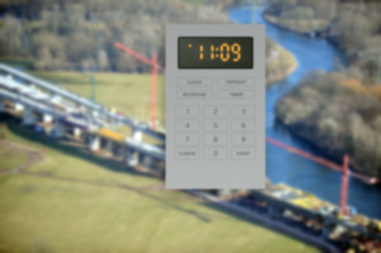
11:09
